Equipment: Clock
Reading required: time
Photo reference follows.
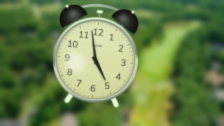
4:58
